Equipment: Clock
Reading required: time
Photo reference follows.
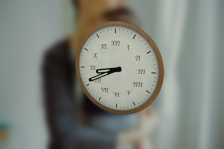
8:41
